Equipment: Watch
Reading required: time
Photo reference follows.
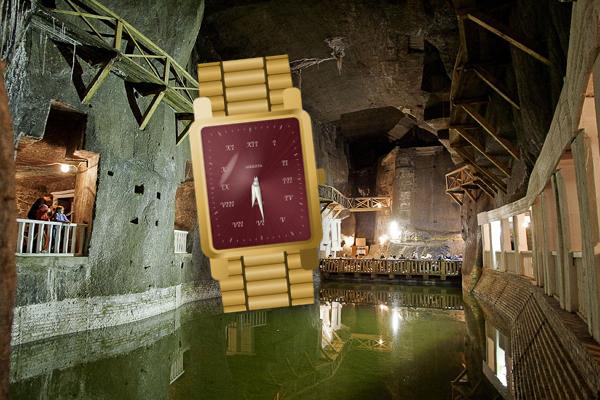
6:29
